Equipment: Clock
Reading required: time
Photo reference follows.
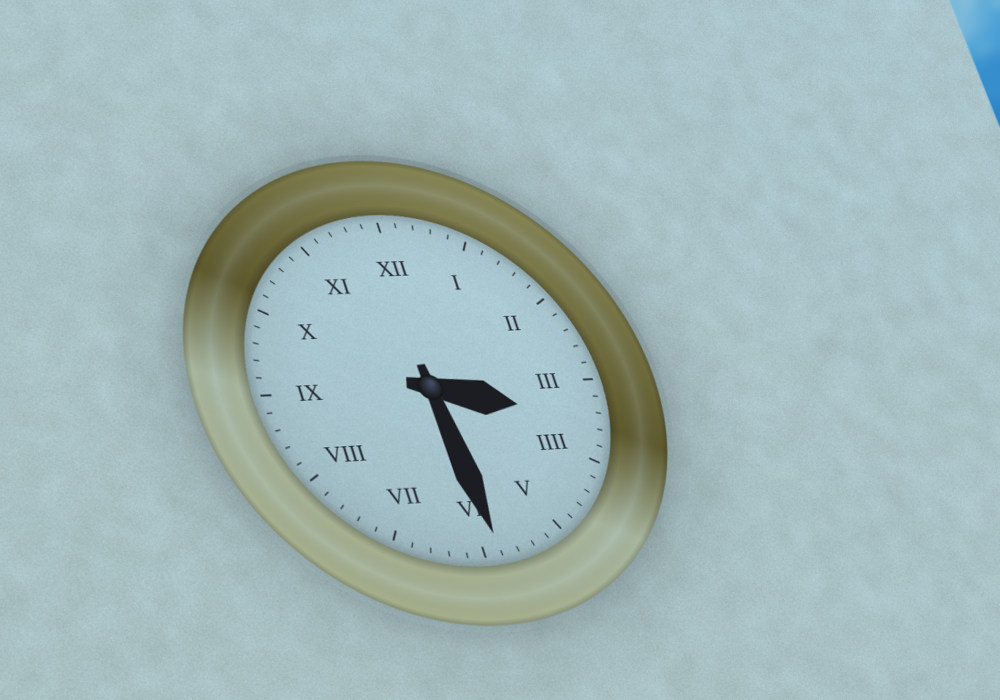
3:29
